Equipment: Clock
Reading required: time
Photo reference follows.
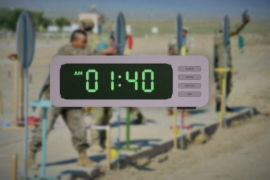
1:40
